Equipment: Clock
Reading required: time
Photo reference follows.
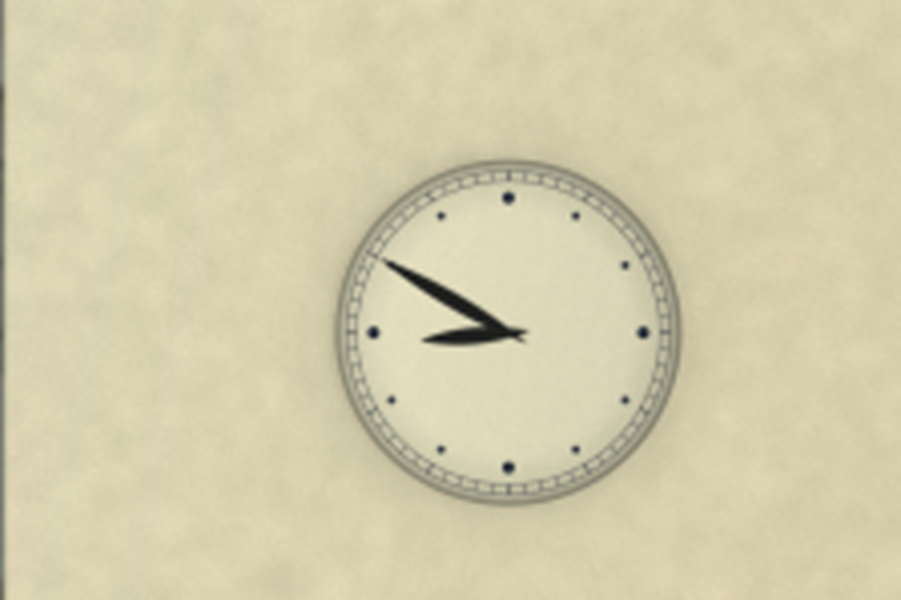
8:50
